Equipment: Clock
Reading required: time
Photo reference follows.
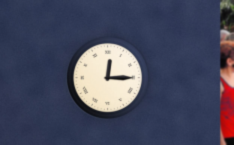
12:15
